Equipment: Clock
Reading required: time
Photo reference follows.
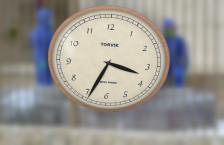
3:34
